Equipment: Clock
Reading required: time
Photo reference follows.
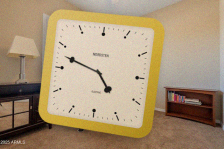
4:48
